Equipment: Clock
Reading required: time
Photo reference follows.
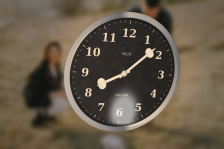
8:08
